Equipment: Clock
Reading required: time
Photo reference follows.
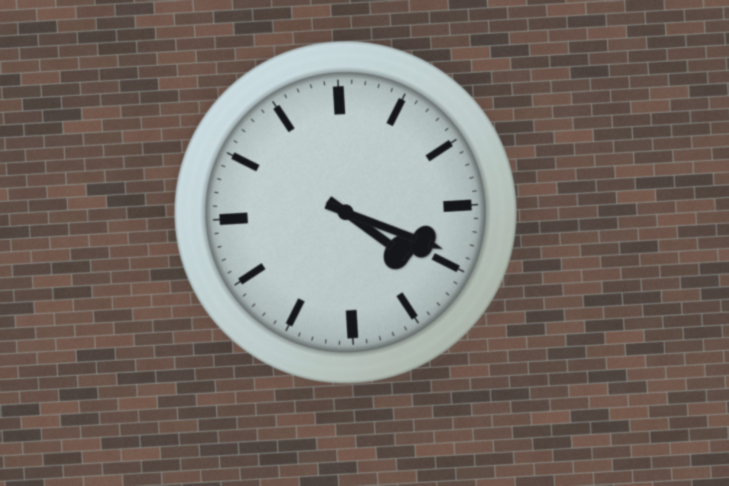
4:19
